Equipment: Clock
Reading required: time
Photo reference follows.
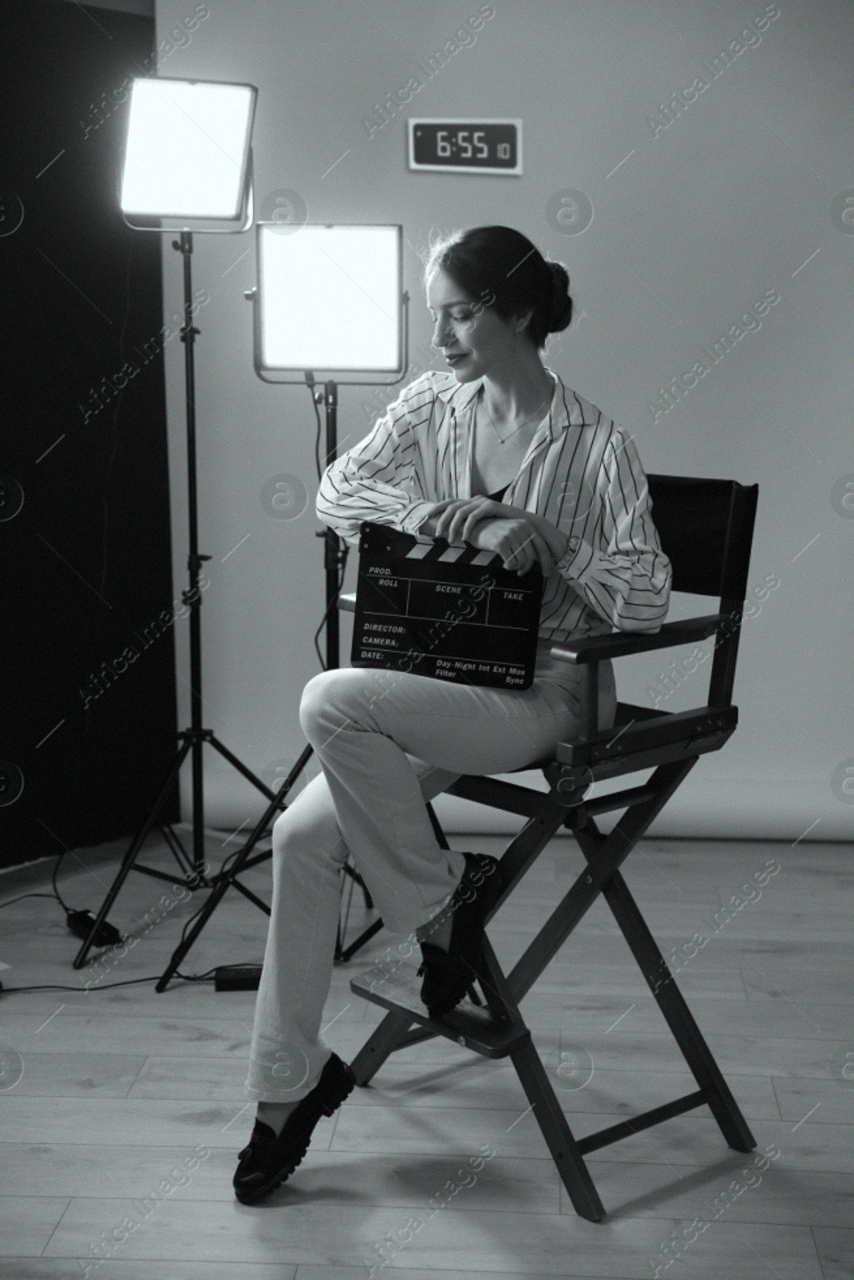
6:55
